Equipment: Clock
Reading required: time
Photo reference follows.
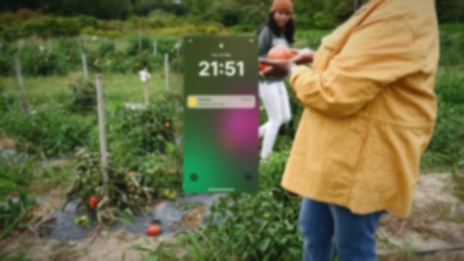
21:51
